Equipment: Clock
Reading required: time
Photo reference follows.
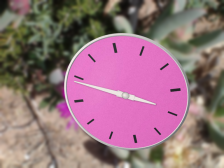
3:49
